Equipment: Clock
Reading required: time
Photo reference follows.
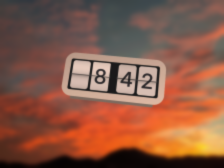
8:42
